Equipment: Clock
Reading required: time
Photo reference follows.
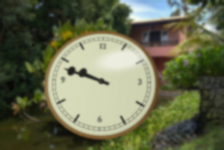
9:48
